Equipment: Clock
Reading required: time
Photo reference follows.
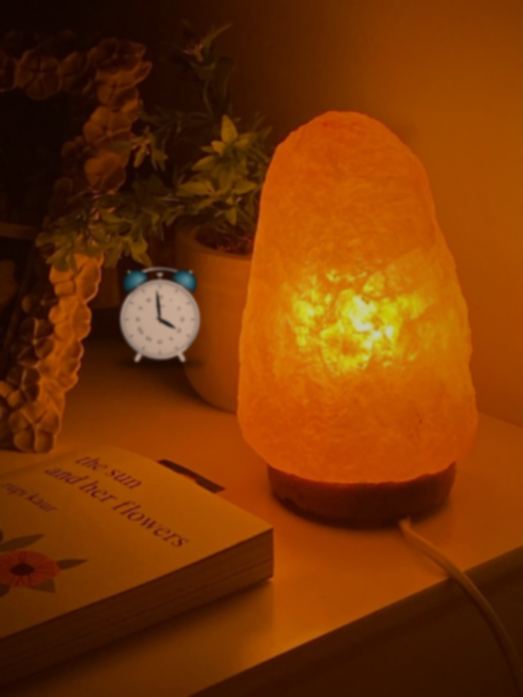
3:59
